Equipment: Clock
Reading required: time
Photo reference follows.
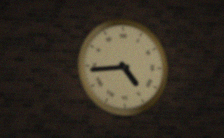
4:44
